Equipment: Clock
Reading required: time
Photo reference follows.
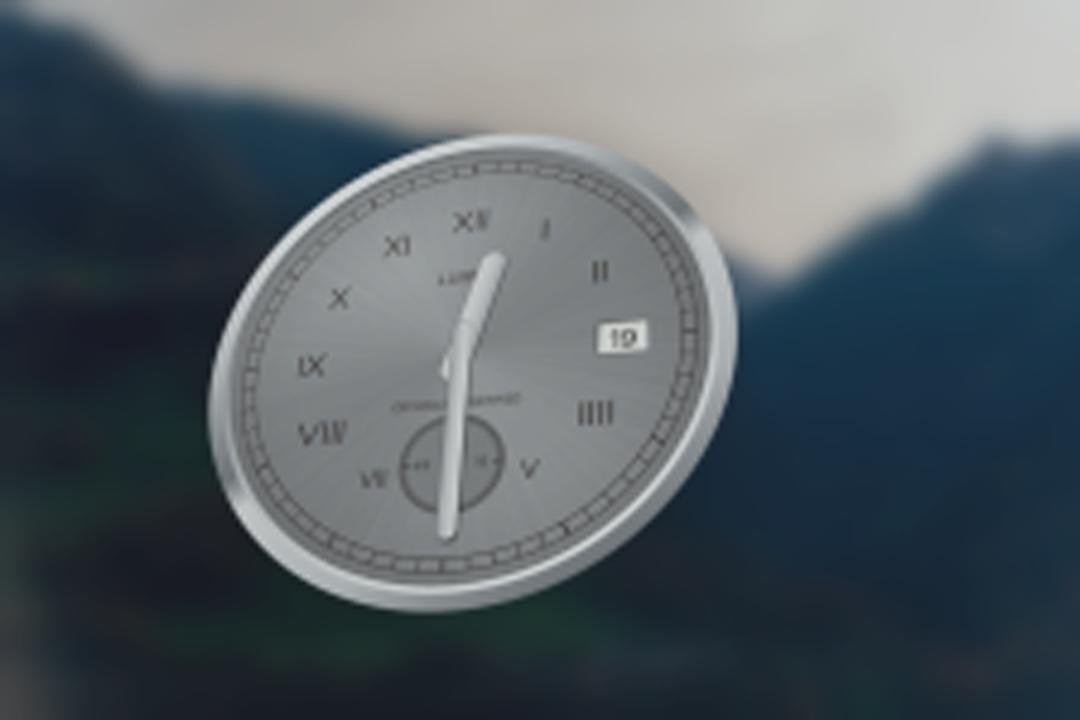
12:30
